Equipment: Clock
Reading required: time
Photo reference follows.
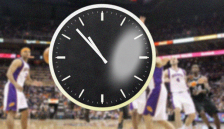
10:53
